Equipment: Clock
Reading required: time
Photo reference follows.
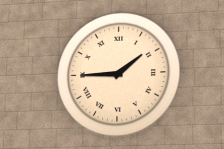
1:45
